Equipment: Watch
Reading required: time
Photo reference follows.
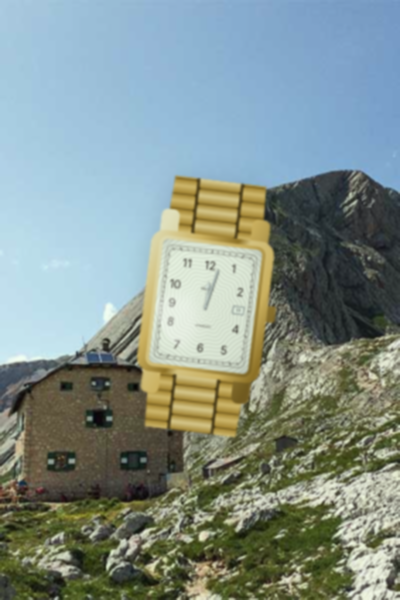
12:02
